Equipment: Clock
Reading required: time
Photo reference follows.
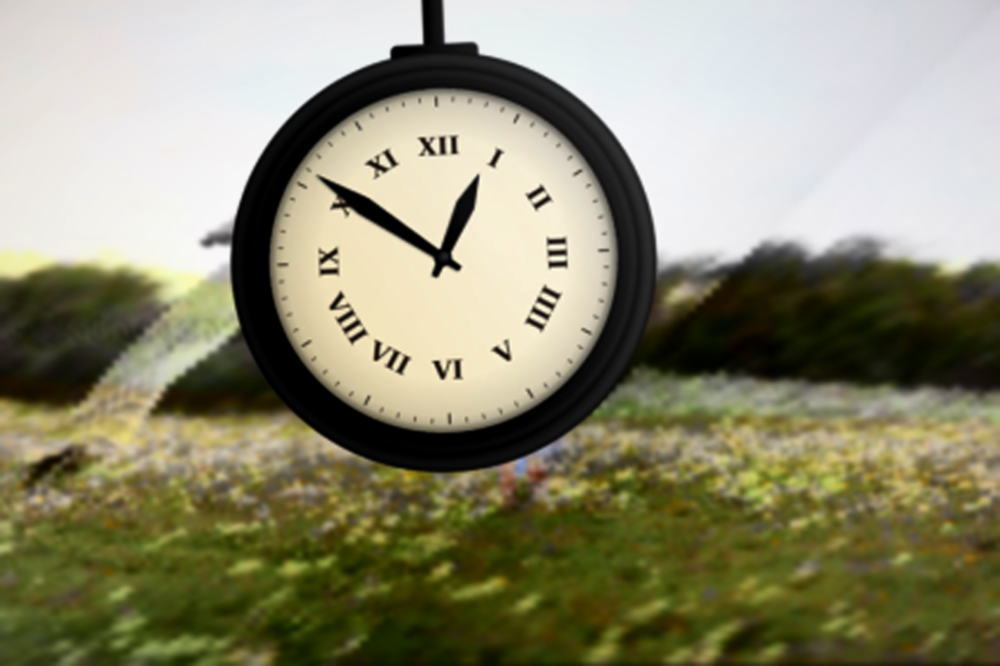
12:51
